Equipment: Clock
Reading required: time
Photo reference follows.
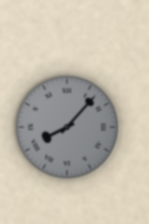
8:07
